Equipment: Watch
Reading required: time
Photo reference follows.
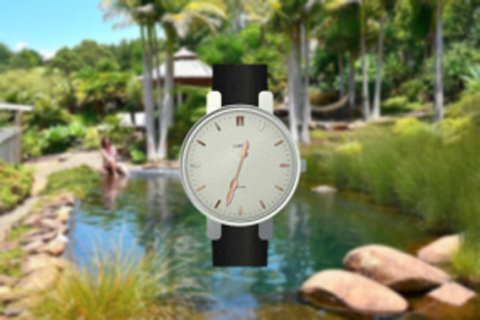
12:33
